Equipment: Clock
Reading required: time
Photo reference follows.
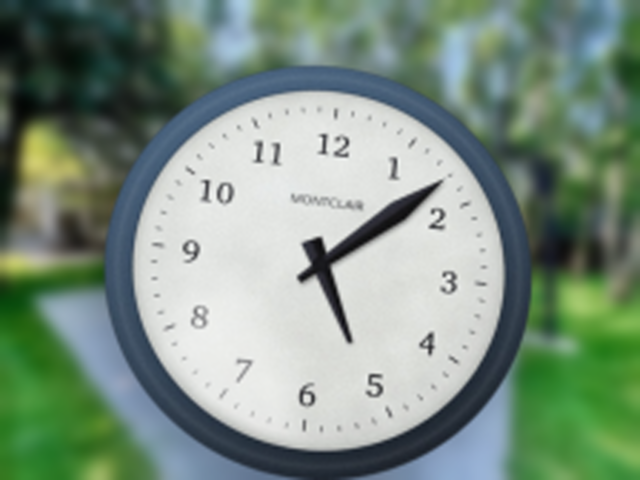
5:08
